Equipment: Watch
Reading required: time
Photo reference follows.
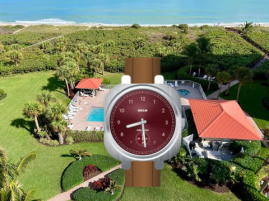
8:29
